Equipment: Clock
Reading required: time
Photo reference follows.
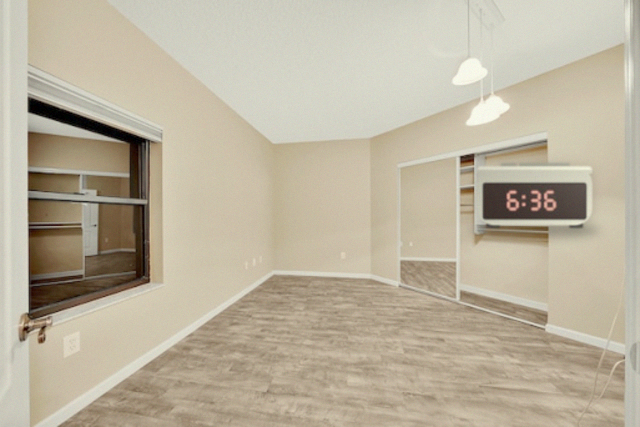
6:36
